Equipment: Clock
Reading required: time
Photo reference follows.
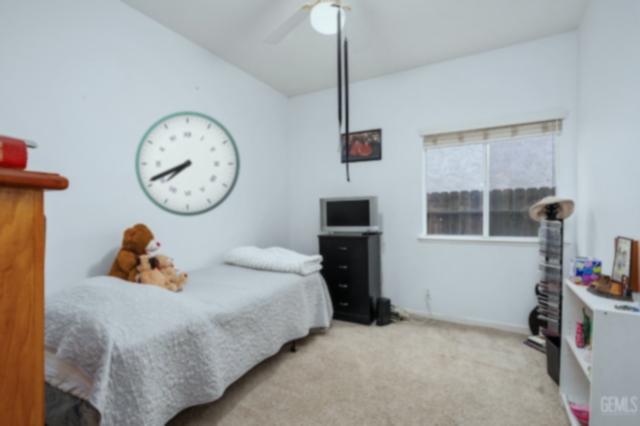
7:41
